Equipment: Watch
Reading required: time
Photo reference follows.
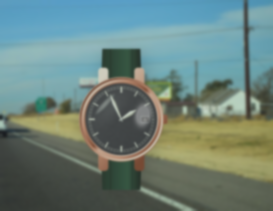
1:56
